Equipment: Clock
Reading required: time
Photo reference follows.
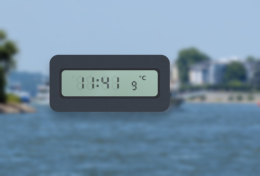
11:41
